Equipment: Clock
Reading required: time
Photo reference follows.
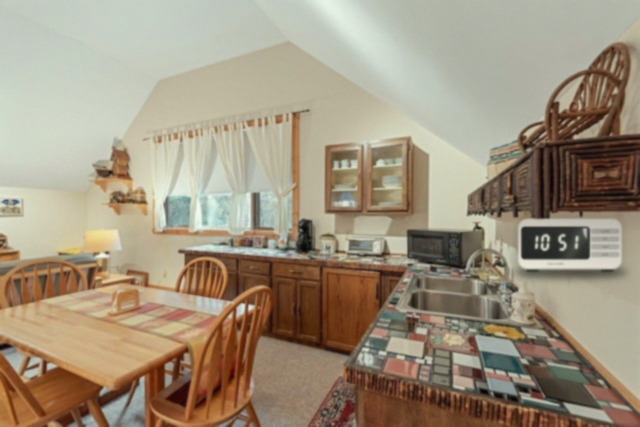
10:51
